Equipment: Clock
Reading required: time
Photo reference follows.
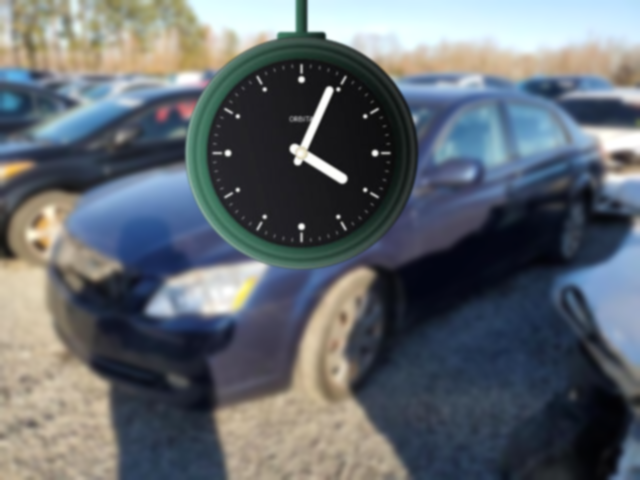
4:04
